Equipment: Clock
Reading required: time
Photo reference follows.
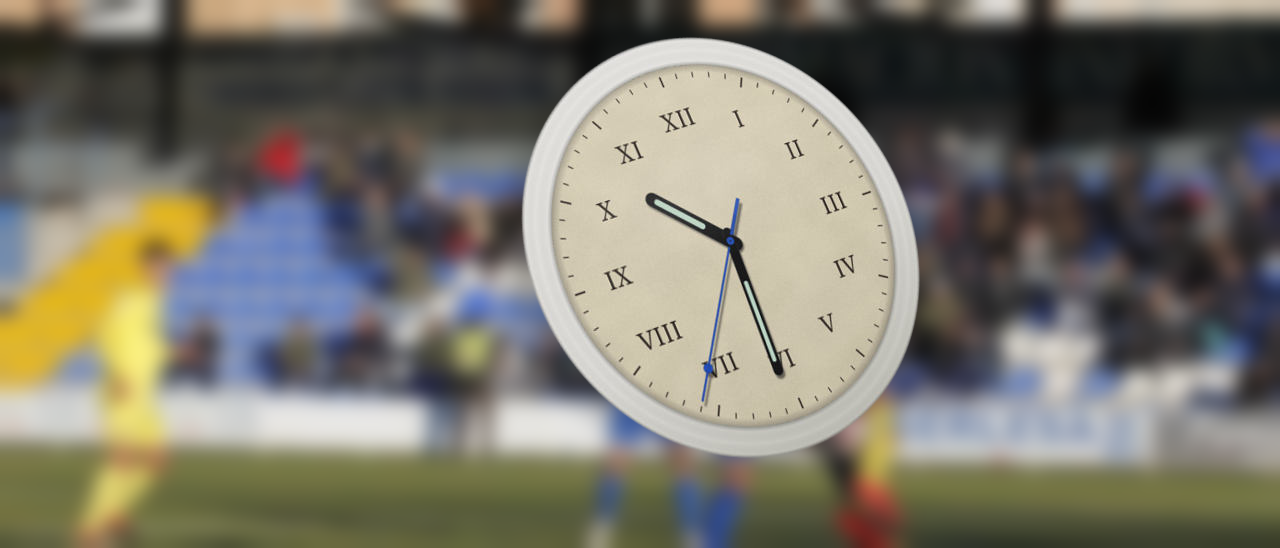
10:30:36
